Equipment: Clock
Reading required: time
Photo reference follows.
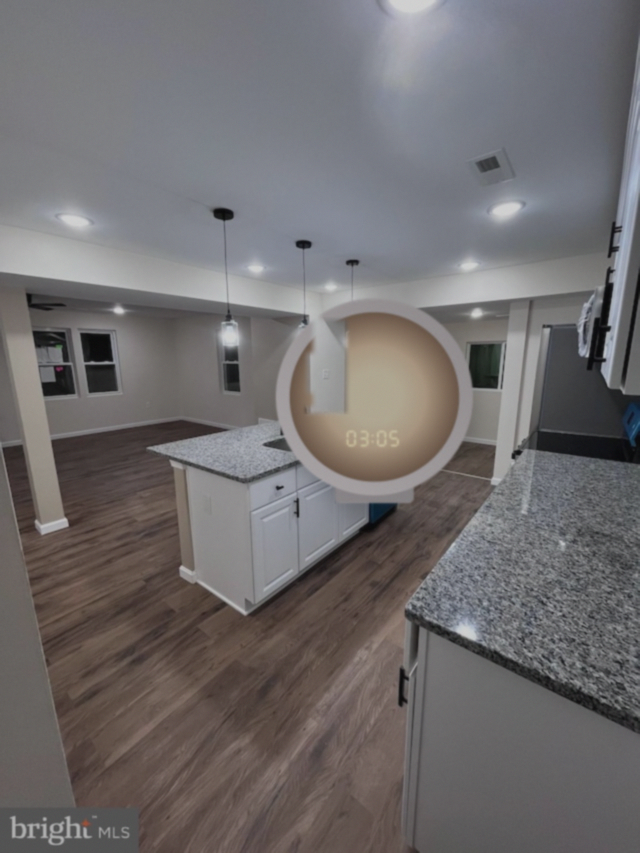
3:05
